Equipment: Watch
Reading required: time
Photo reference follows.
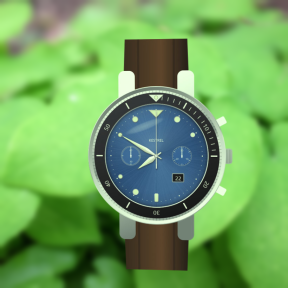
7:50
